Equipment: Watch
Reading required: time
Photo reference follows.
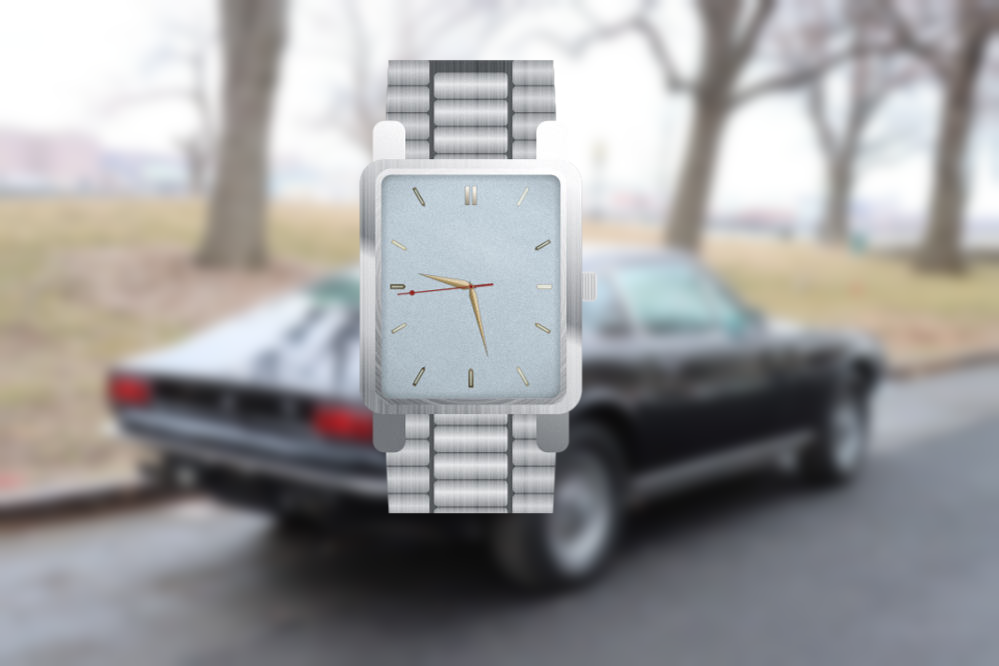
9:27:44
